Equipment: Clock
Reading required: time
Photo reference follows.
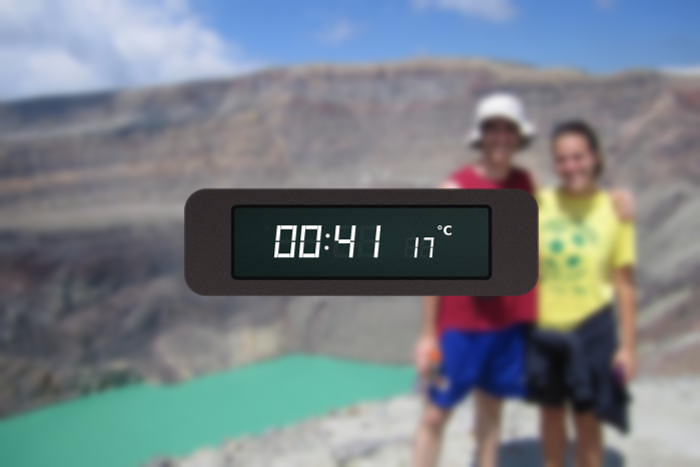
0:41
